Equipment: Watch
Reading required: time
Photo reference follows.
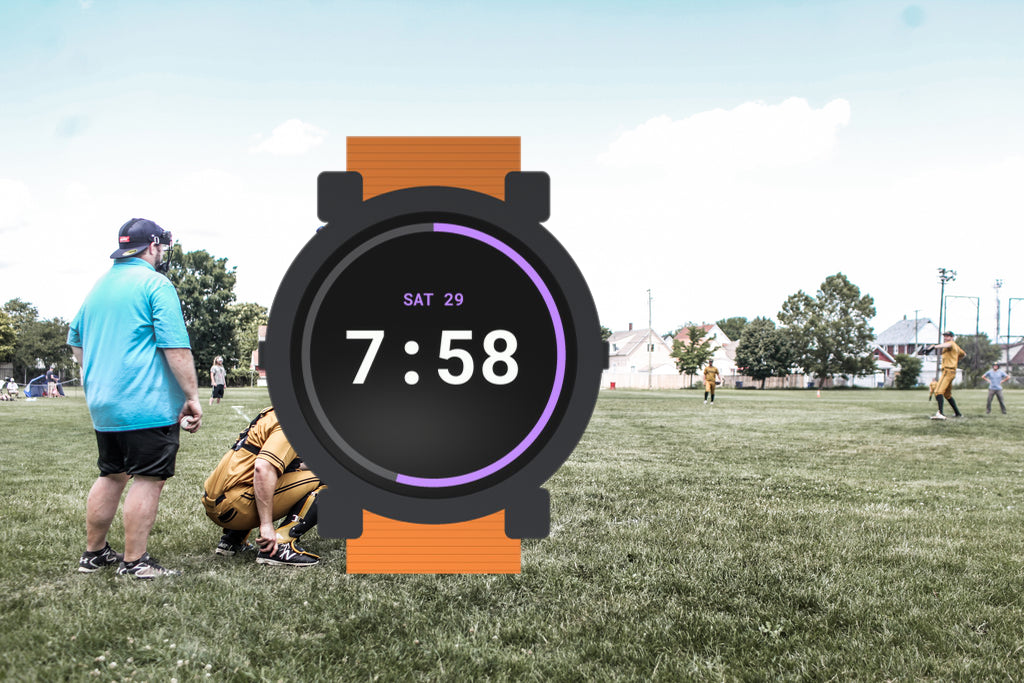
7:58
